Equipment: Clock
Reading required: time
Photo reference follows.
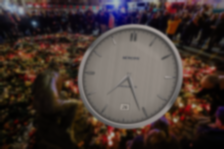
7:26
